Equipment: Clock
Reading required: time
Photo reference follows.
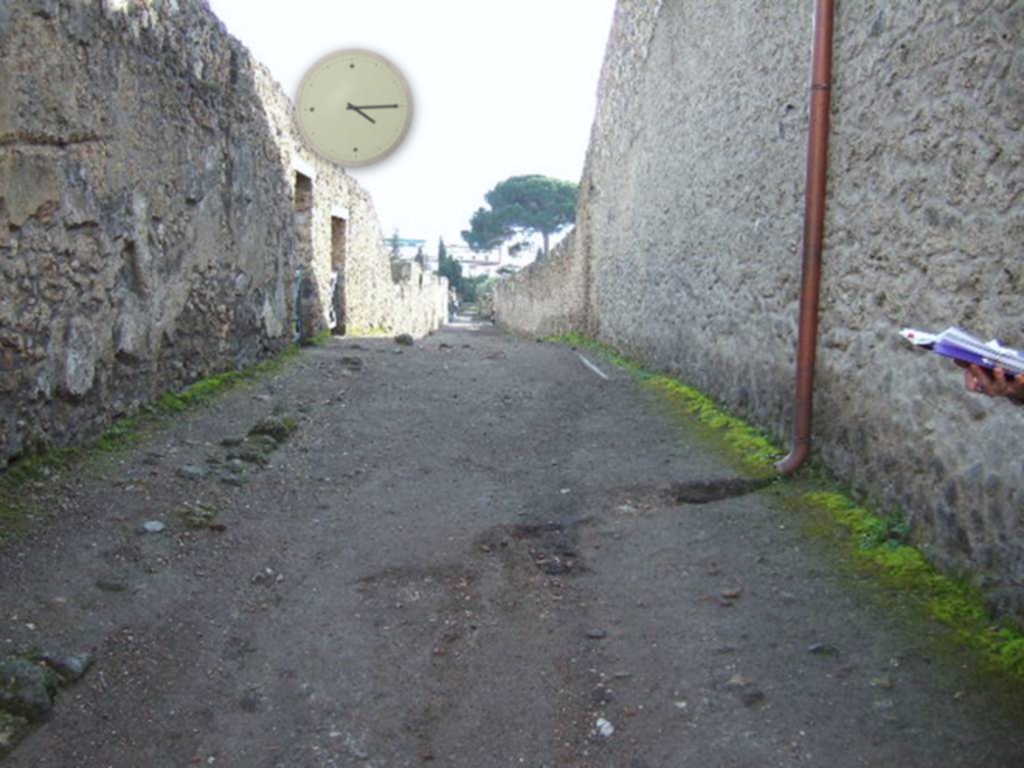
4:15
